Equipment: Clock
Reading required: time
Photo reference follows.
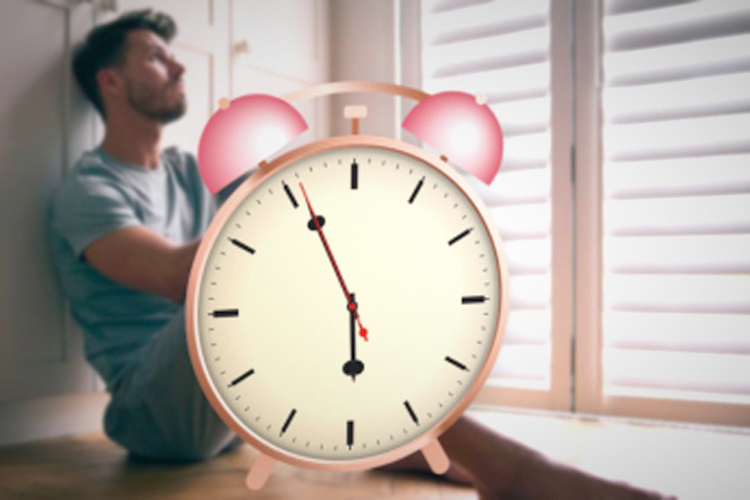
5:55:56
